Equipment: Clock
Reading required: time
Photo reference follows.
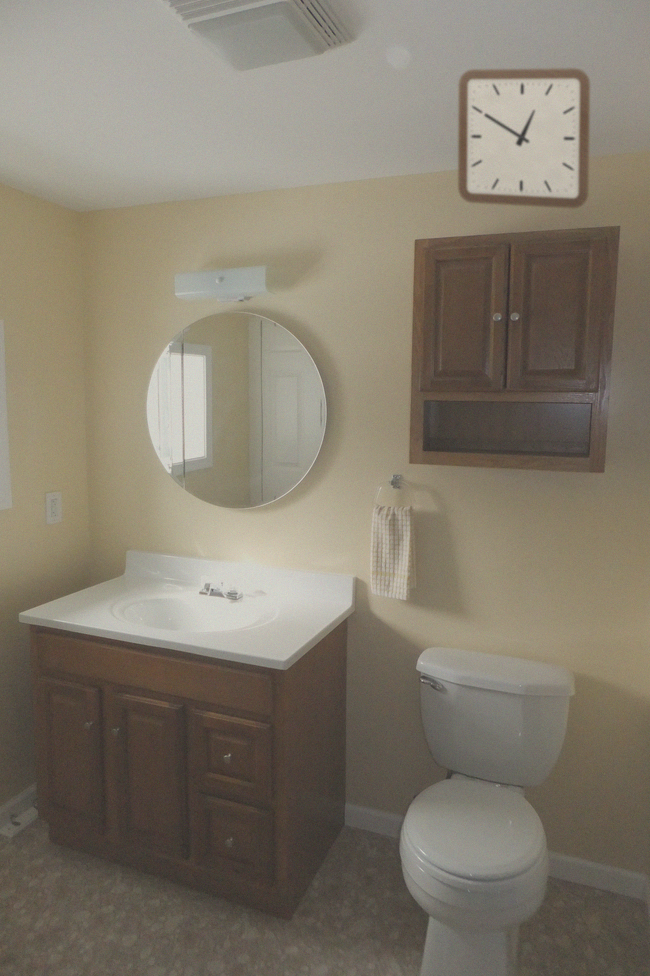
12:50
